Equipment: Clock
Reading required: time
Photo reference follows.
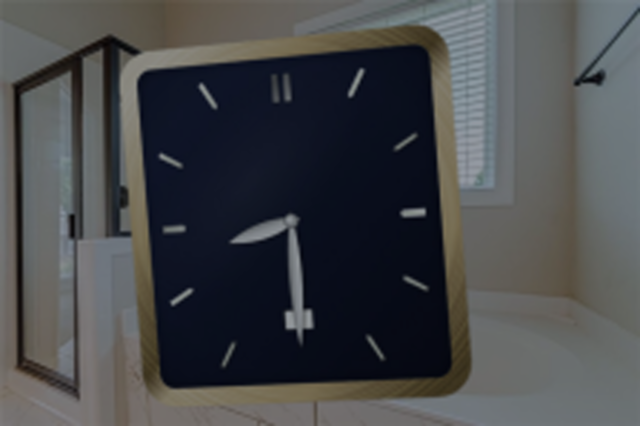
8:30
